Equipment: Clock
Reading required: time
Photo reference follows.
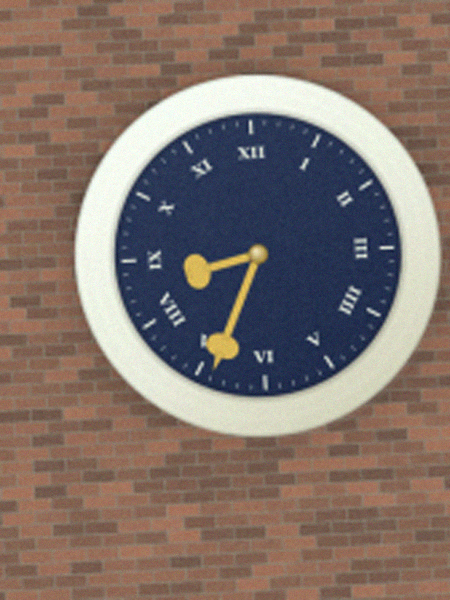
8:34
